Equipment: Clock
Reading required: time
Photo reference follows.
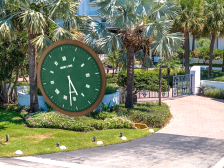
5:32
